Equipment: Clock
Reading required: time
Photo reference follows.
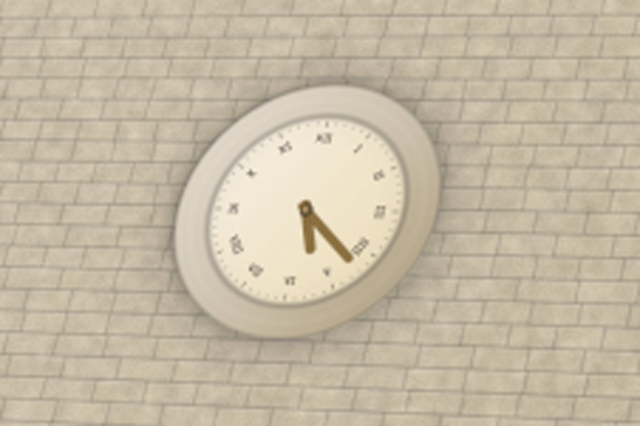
5:22
